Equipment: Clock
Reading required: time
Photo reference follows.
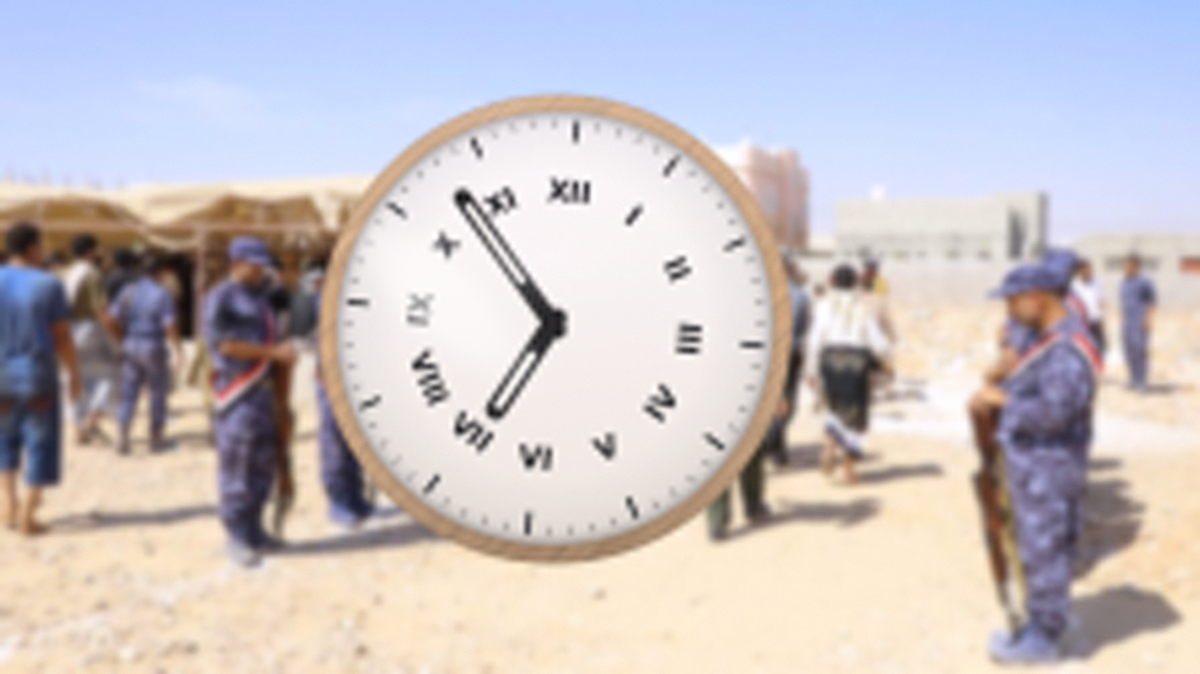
6:53
